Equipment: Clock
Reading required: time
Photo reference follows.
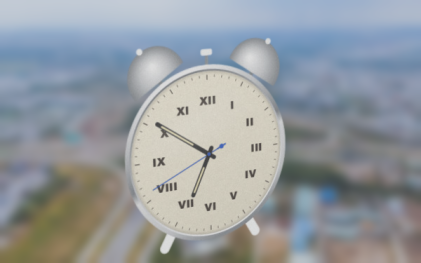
6:50:41
